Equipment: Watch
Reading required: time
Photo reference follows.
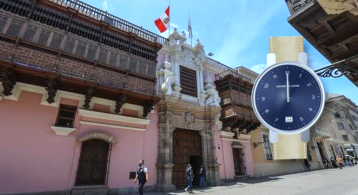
12:00
